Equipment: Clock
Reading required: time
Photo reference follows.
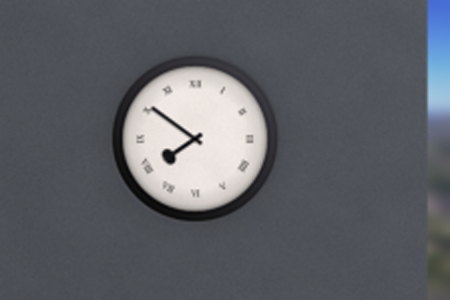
7:51
